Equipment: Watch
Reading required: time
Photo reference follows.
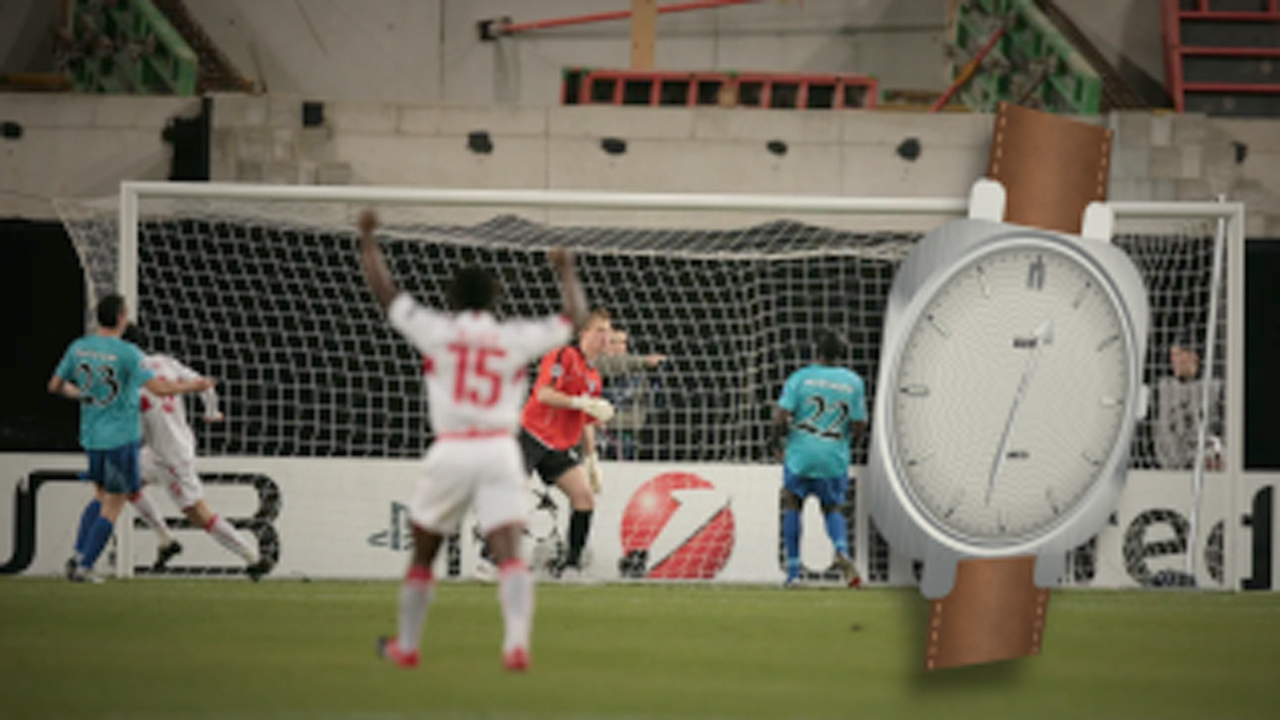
12:32
